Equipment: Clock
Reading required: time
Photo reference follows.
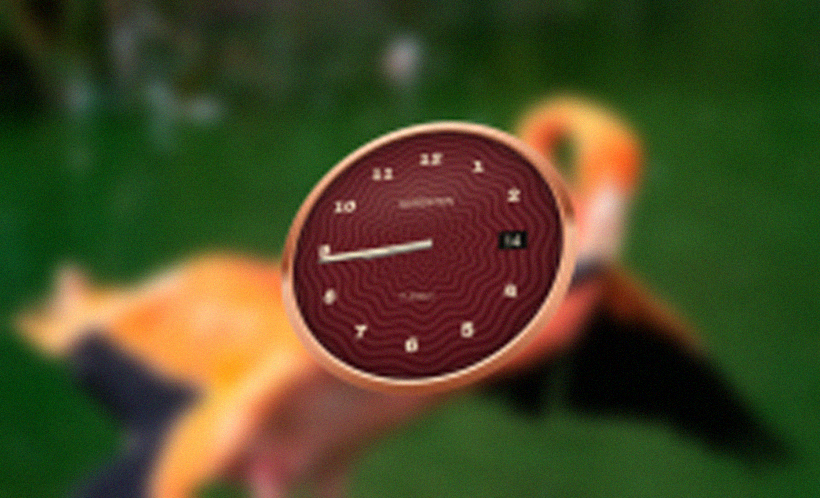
8:44
